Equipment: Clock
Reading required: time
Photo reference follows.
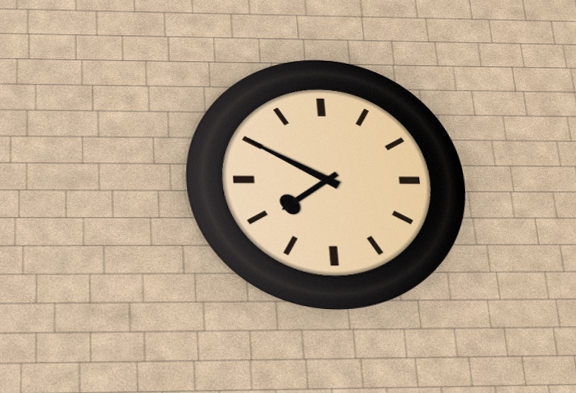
7:50
